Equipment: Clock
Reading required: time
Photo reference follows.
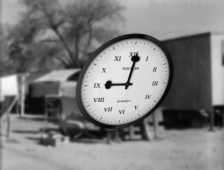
9:01
